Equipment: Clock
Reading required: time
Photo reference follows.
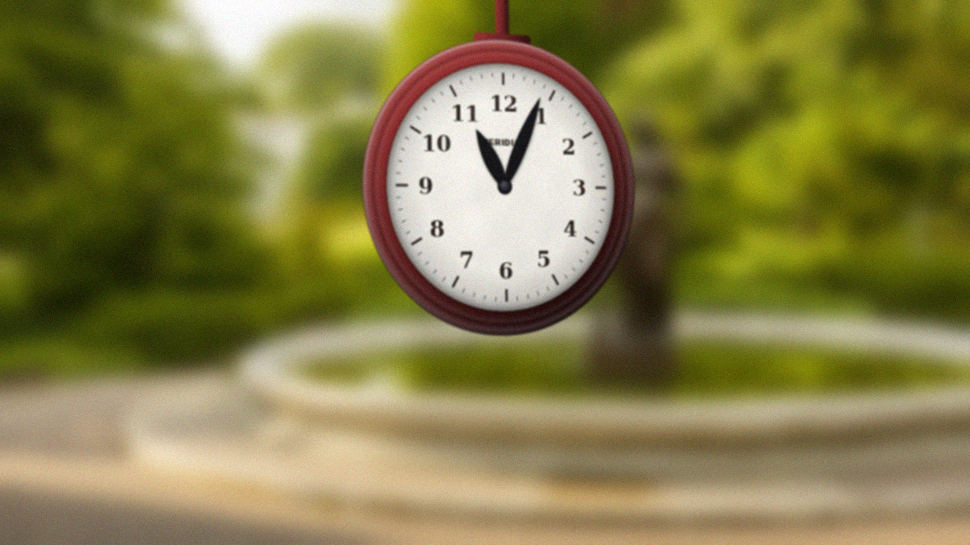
11:04
